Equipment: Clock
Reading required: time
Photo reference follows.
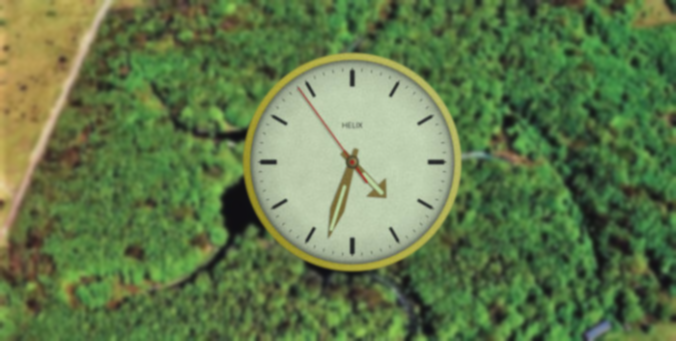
4:32:54
